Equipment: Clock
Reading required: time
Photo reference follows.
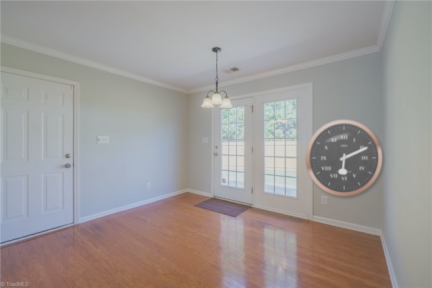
6:11
